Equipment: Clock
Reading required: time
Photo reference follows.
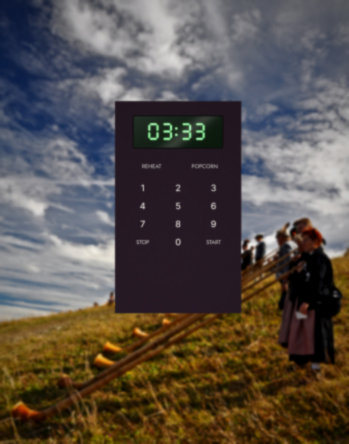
3:33
